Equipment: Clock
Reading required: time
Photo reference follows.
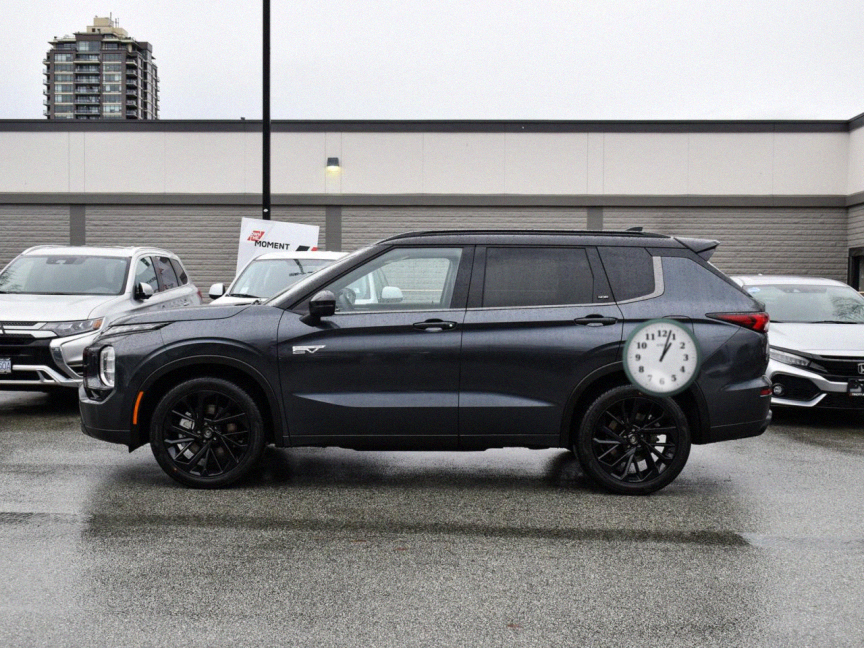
1:03
